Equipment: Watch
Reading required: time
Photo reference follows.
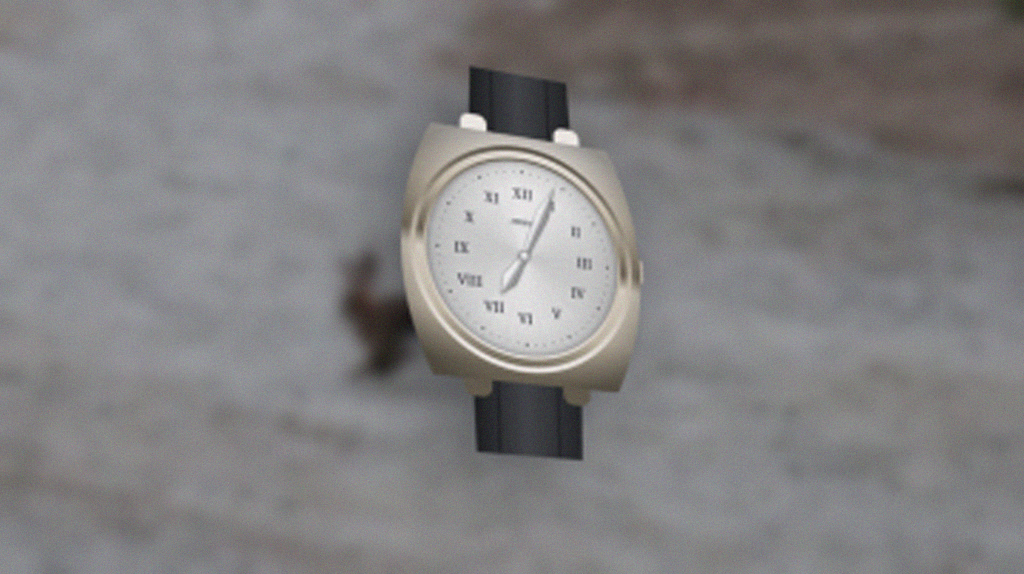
7:04
